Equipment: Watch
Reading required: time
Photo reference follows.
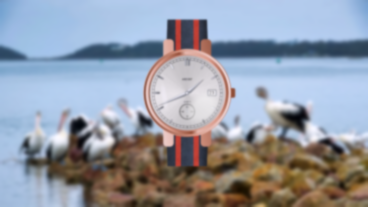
1:41
